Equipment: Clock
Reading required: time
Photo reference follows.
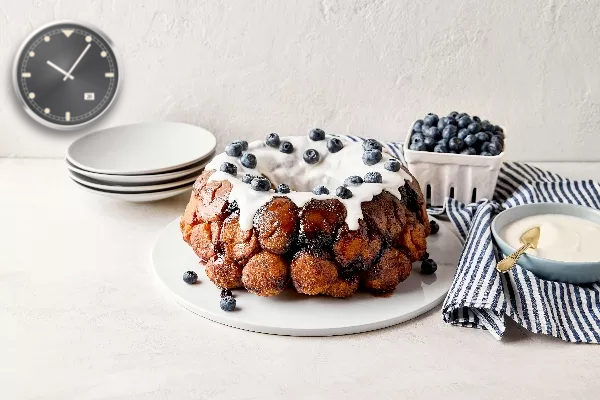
10:06
